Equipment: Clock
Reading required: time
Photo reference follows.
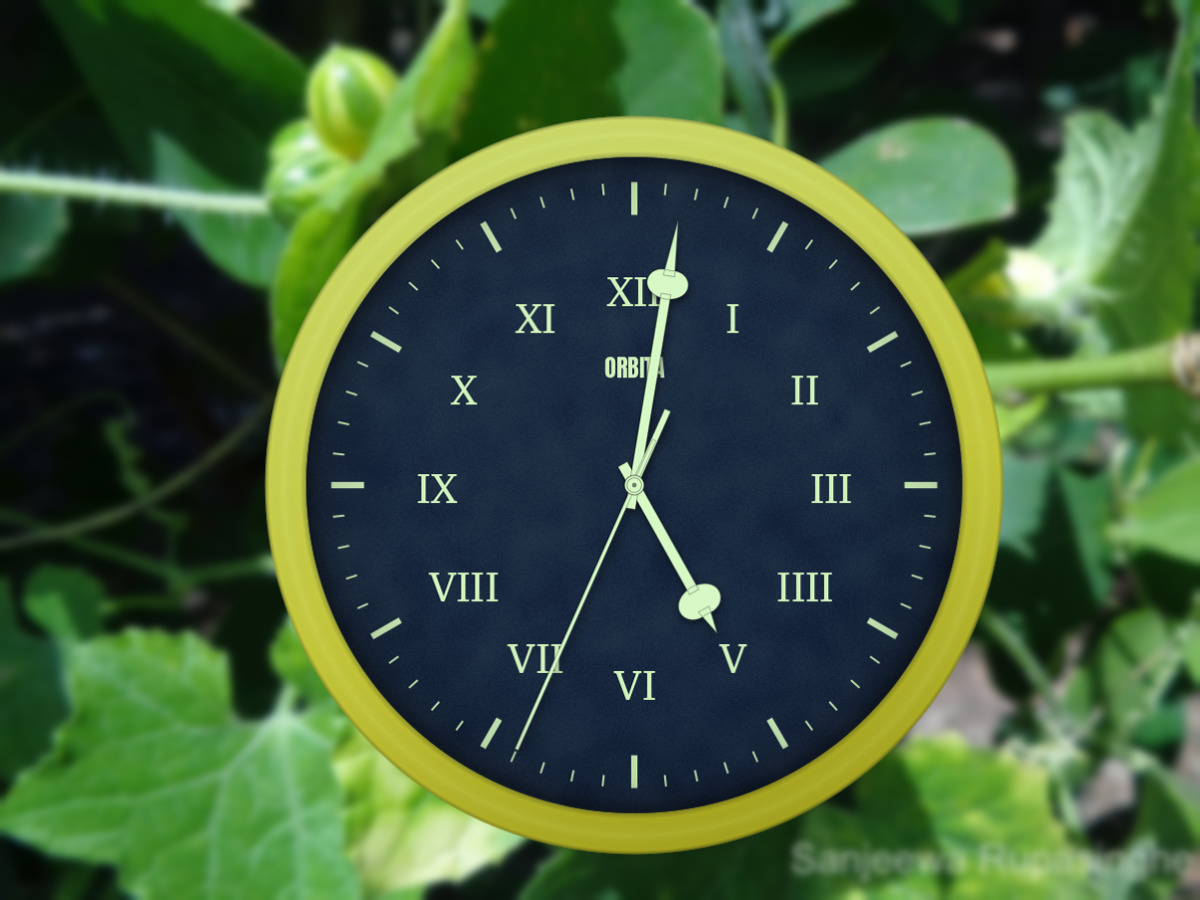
5:01:34
